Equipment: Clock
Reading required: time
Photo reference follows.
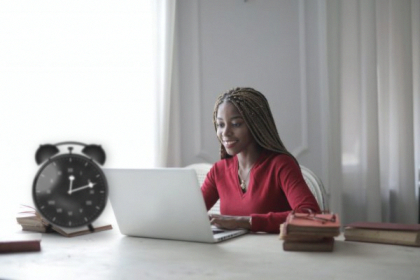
12:12
